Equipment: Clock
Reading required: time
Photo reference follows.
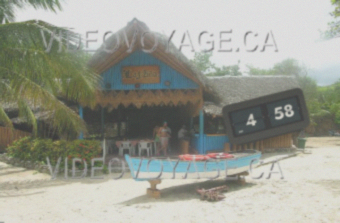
4:58
